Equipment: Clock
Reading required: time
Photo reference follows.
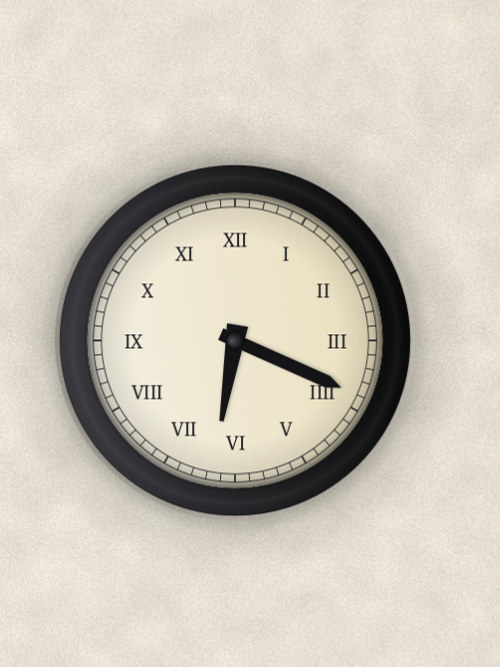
6:19
